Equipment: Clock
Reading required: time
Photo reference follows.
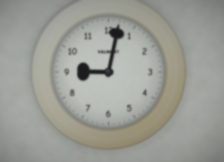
9:02
